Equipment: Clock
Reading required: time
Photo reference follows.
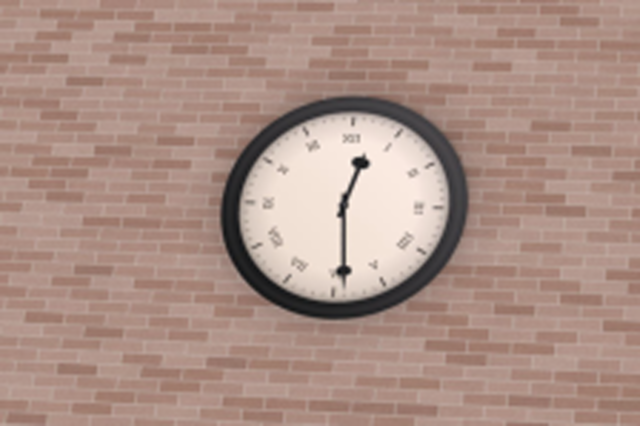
12:29
